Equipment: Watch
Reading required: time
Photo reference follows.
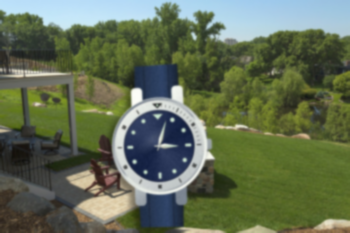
3:03
